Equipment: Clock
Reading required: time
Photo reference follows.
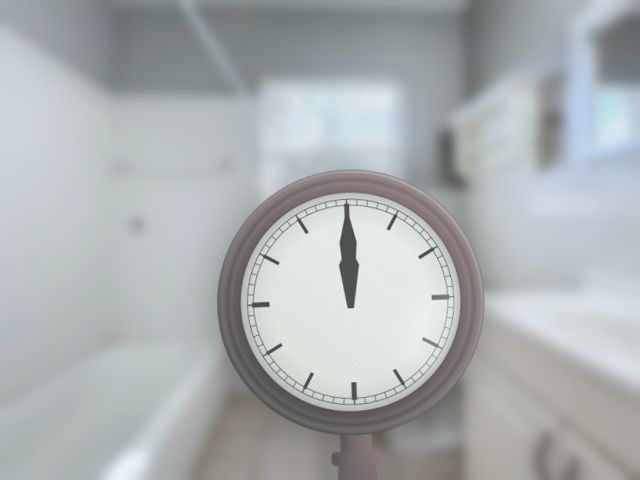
12:00
